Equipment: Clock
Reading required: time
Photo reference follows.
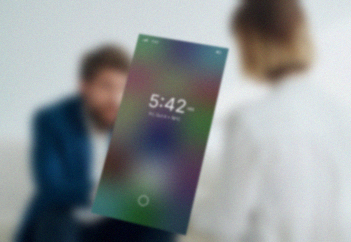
5:42
